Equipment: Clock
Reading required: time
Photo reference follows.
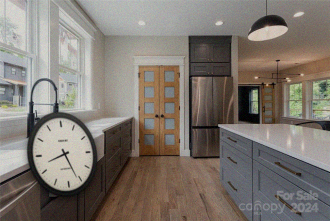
8:26
